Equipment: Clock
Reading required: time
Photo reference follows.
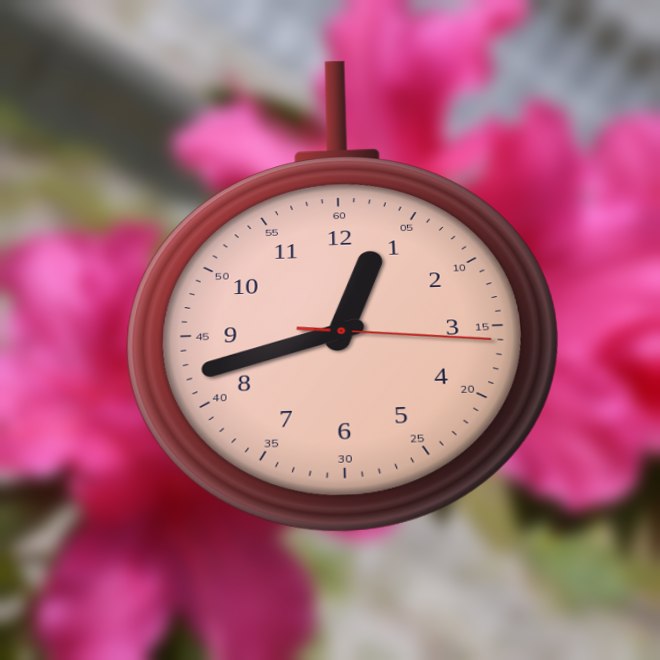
12:42:16
